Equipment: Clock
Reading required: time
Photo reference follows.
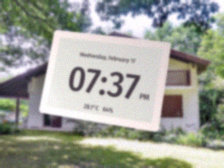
7:37
